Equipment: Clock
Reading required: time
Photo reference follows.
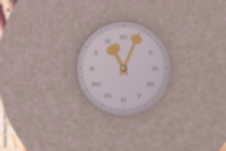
11:04
